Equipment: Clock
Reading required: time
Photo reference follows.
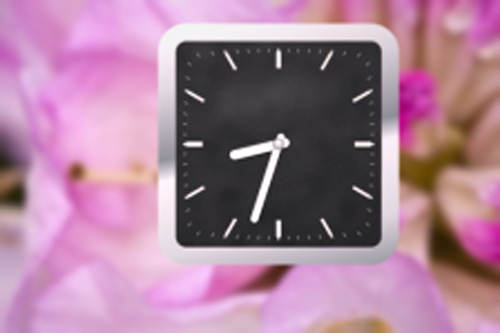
8:33
